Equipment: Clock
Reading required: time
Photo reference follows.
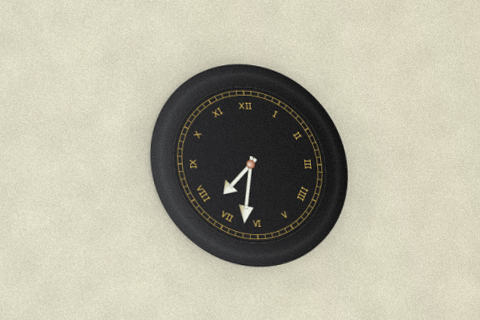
7:32
